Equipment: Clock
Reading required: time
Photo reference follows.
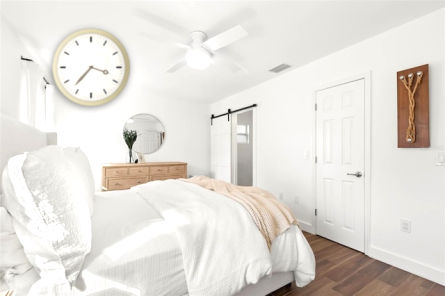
3:37
